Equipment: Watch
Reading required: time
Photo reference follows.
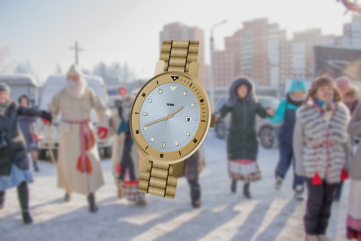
1:41
